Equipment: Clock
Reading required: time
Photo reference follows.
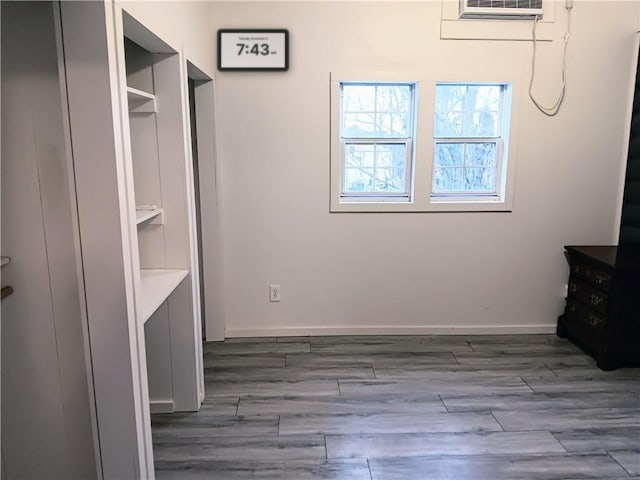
7:43
